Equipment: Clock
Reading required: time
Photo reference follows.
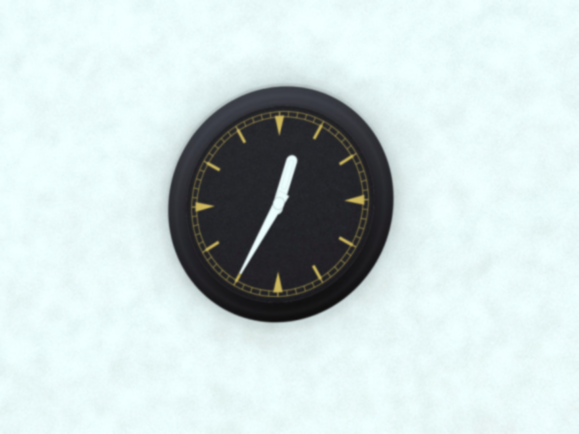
12:35
